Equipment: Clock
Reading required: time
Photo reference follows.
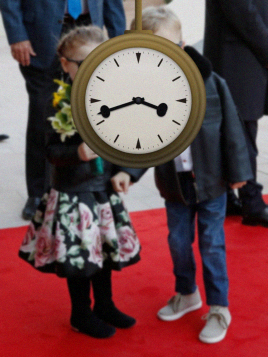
3:42
